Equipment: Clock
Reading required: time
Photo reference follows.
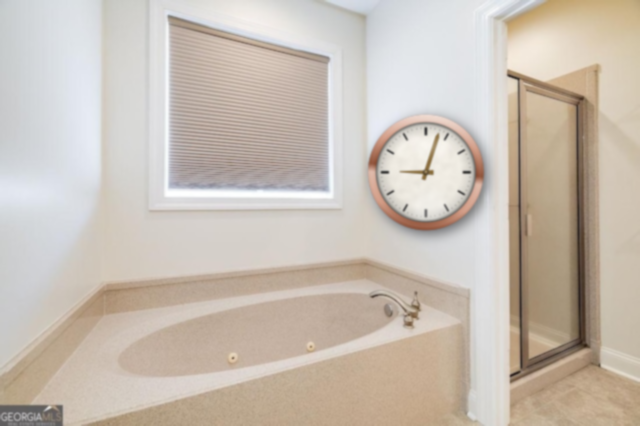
9:03
